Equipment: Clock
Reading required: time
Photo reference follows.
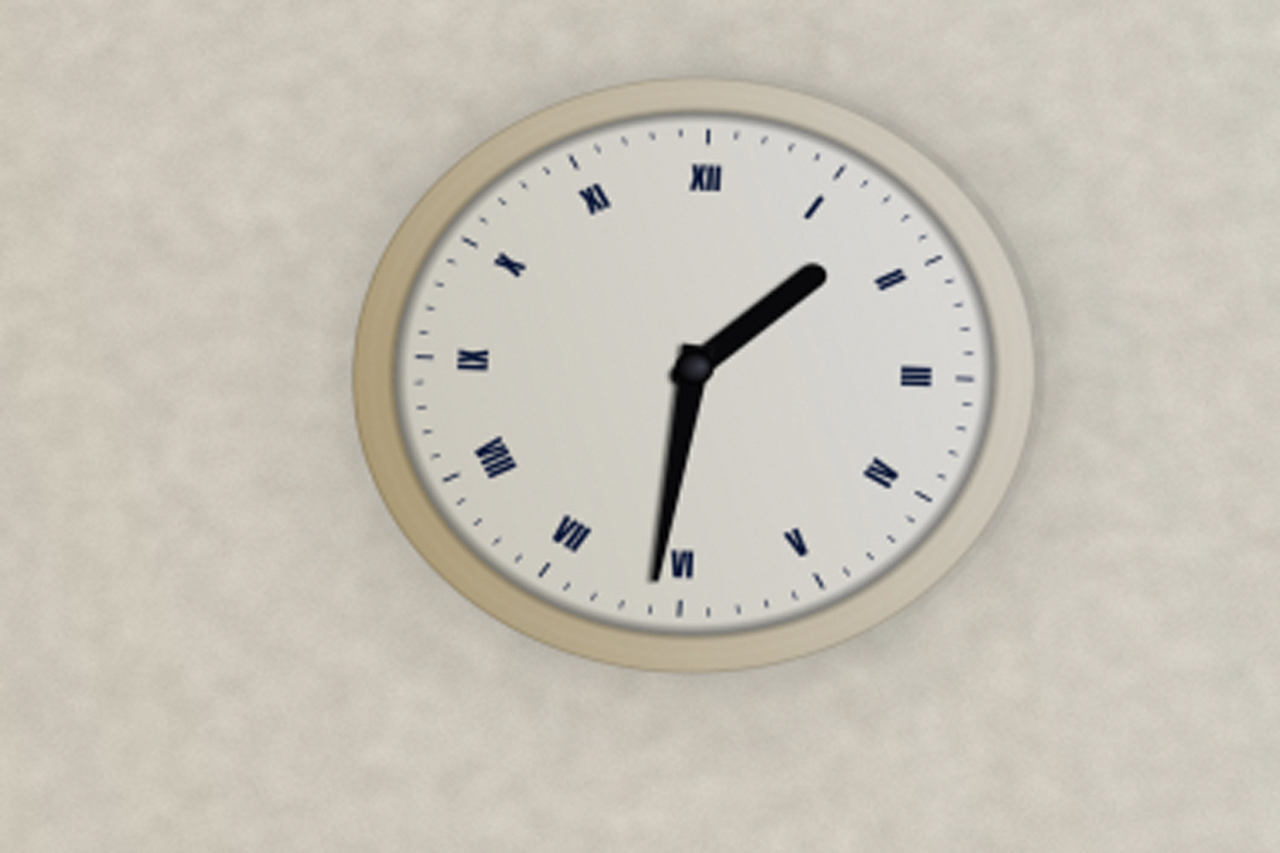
1:31
